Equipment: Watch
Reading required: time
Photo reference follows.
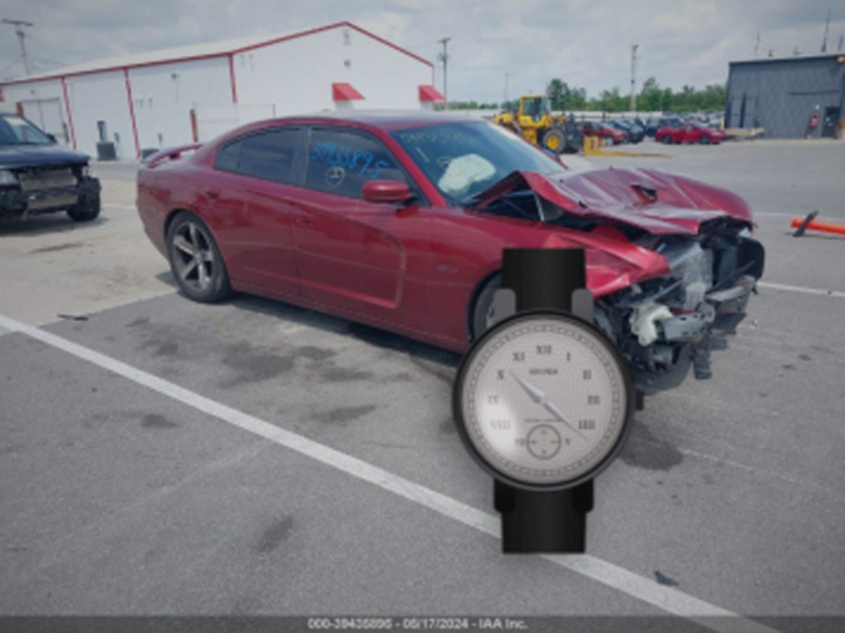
10:22
